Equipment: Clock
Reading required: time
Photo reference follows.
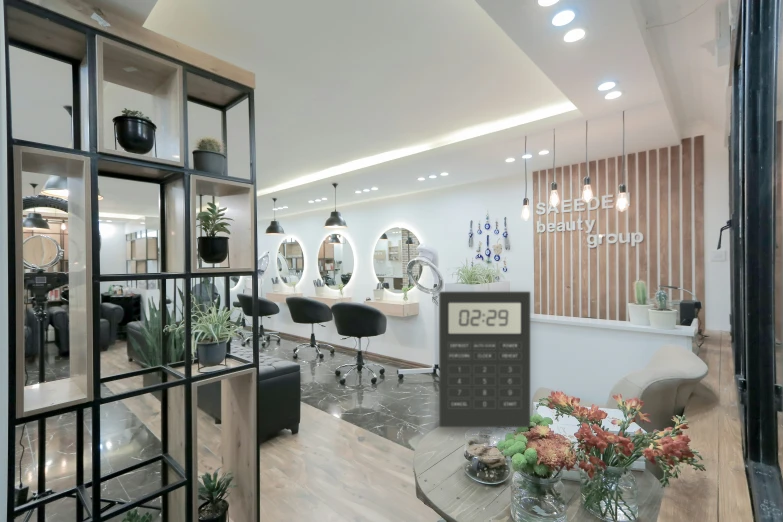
2:29
